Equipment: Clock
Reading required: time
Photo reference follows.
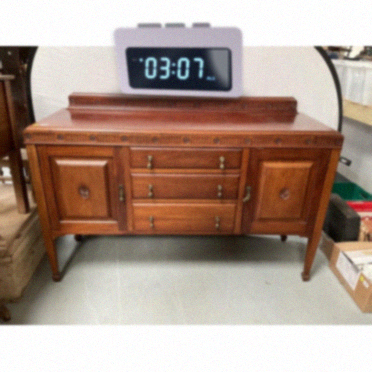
3:07
